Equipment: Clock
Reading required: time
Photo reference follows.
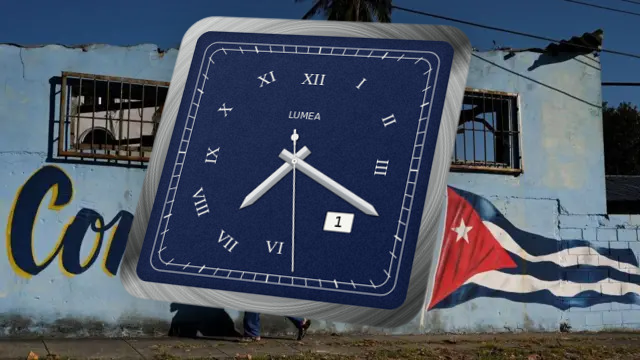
7:19:28
